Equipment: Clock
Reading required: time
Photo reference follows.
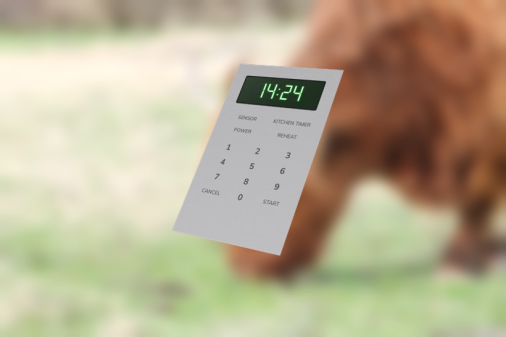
14:24
